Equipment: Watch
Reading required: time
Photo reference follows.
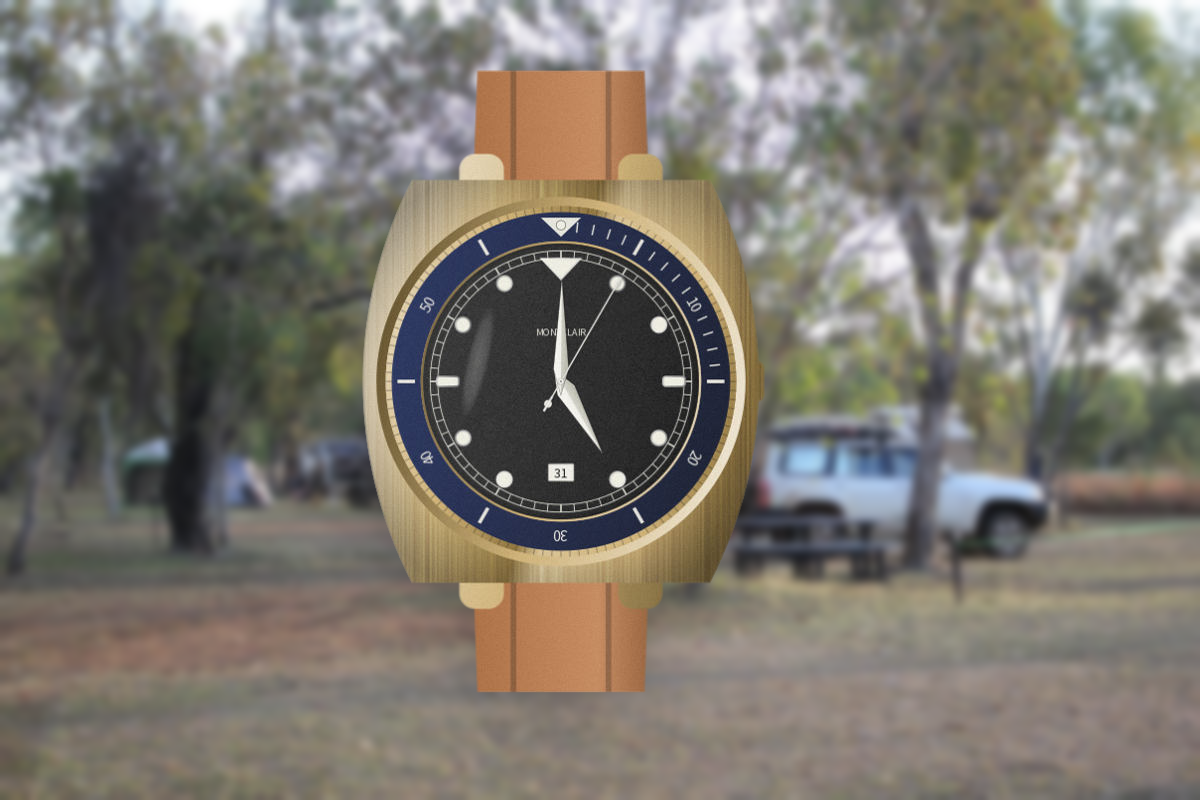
5:00:05
